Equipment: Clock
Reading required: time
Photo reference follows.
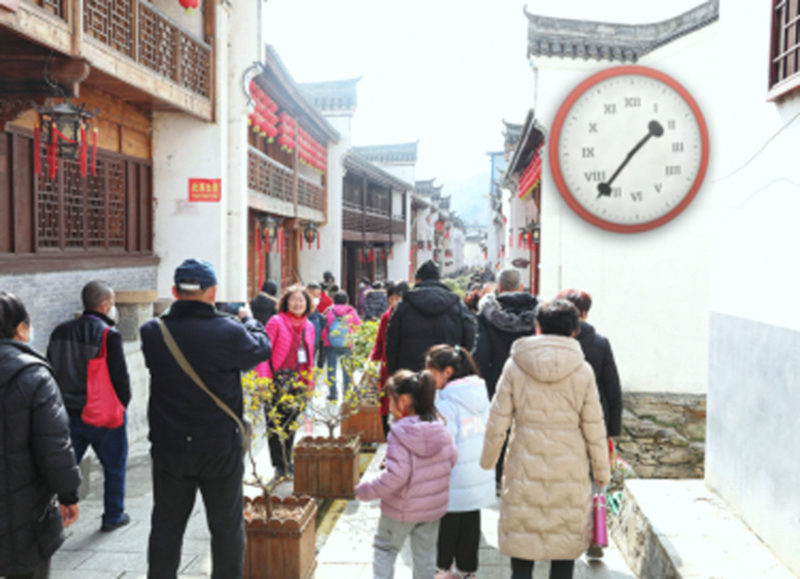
1:37
